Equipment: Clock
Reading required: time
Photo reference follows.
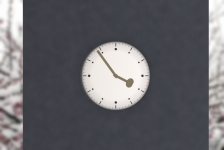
3:54
